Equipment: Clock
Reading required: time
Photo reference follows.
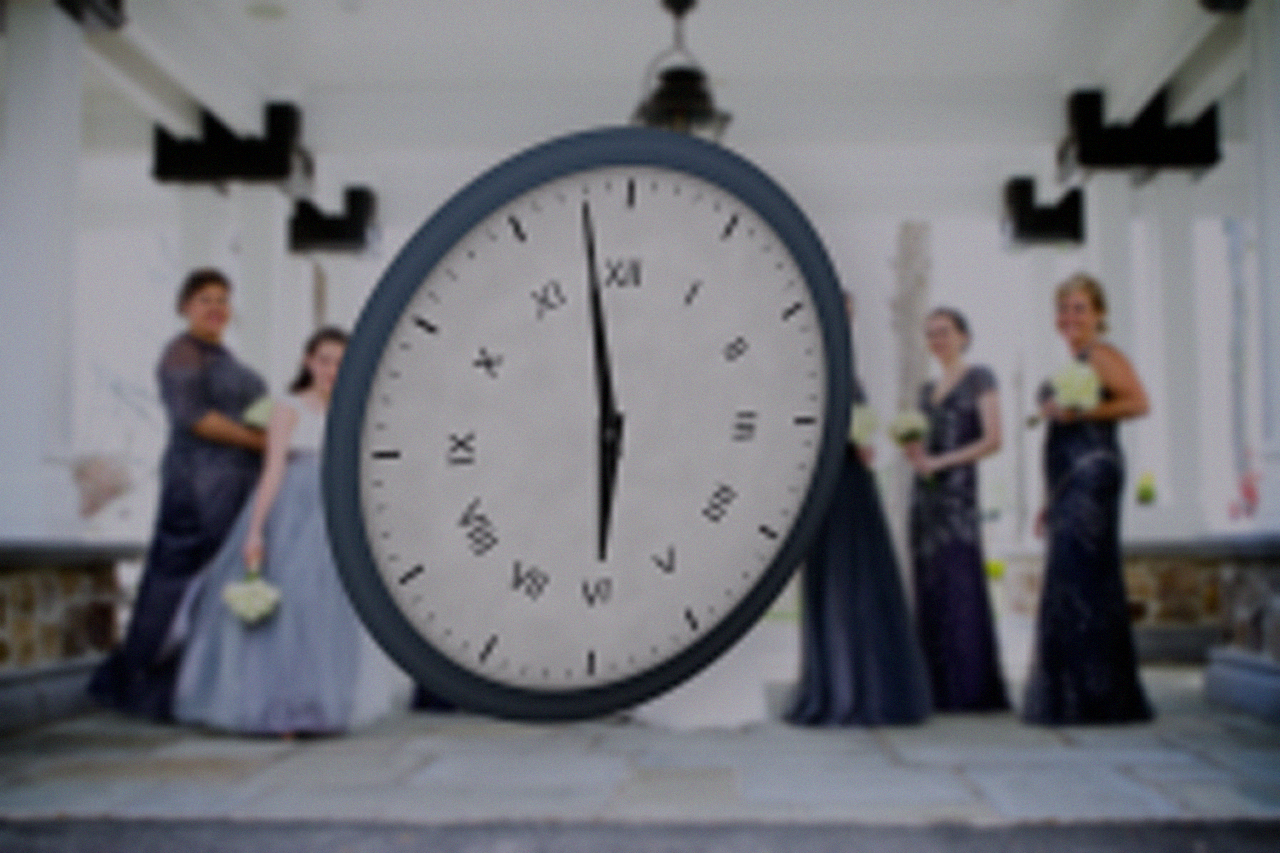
5:58
